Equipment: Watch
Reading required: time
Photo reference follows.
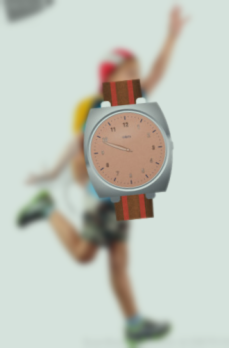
9:49
